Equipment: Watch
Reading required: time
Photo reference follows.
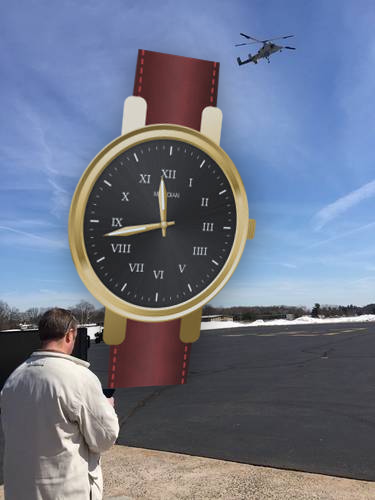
11:43
